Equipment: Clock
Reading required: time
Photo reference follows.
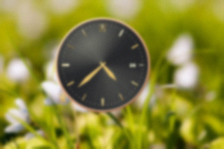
4:38
